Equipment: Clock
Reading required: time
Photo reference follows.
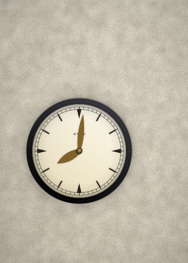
8:01
